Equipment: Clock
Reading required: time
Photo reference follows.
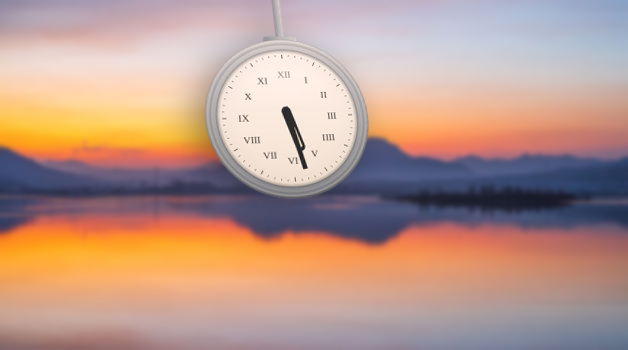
5:28
